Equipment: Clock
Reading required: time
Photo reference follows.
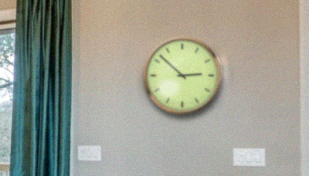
2:52
